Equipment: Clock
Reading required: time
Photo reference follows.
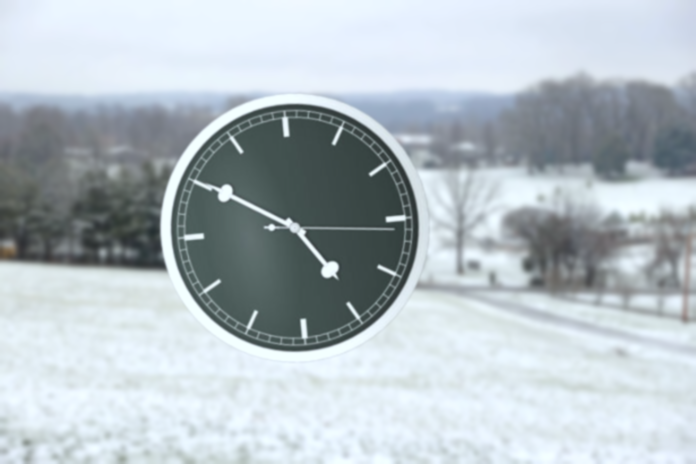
4:50:16
